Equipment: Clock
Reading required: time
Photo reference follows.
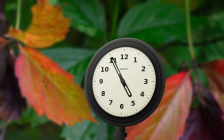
4:55
